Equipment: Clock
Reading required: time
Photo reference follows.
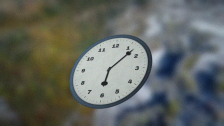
6:07
